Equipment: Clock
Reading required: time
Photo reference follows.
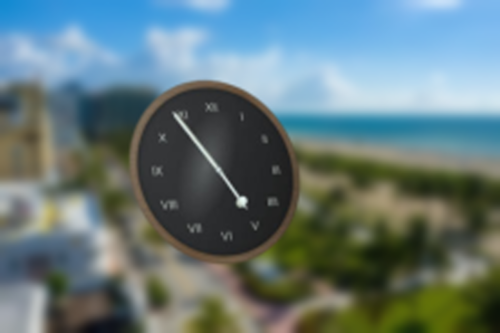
4:54
